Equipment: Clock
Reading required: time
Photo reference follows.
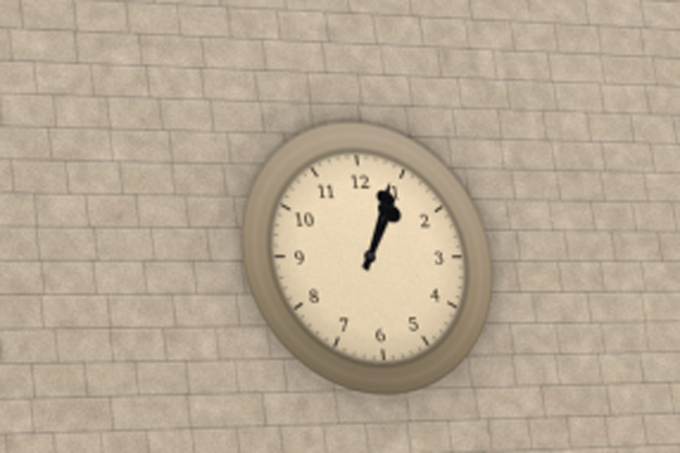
1:04
